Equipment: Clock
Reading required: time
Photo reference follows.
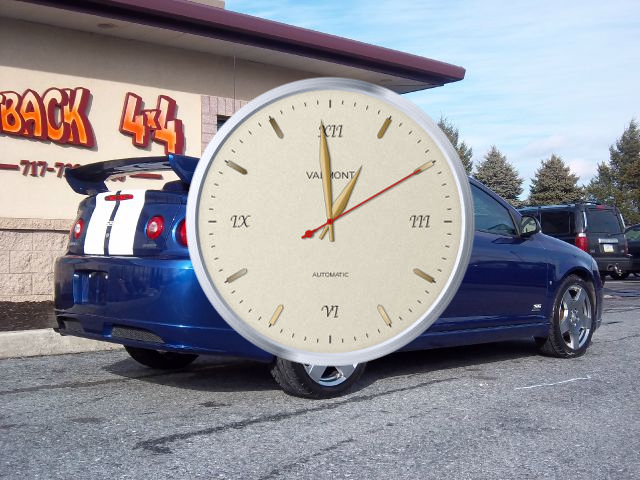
12:59:10
